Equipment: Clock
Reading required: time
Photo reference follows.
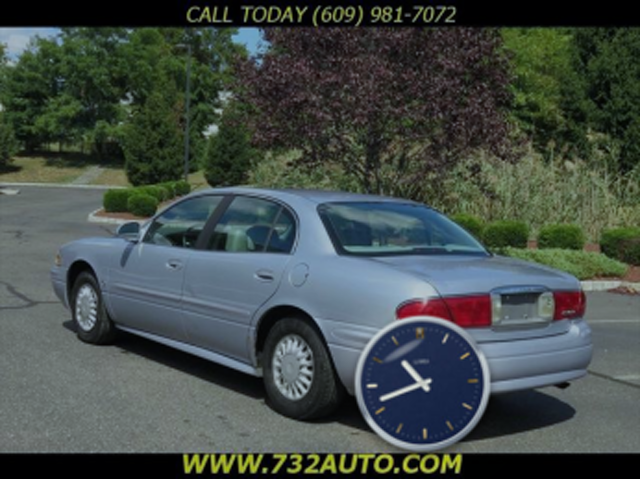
10:42
